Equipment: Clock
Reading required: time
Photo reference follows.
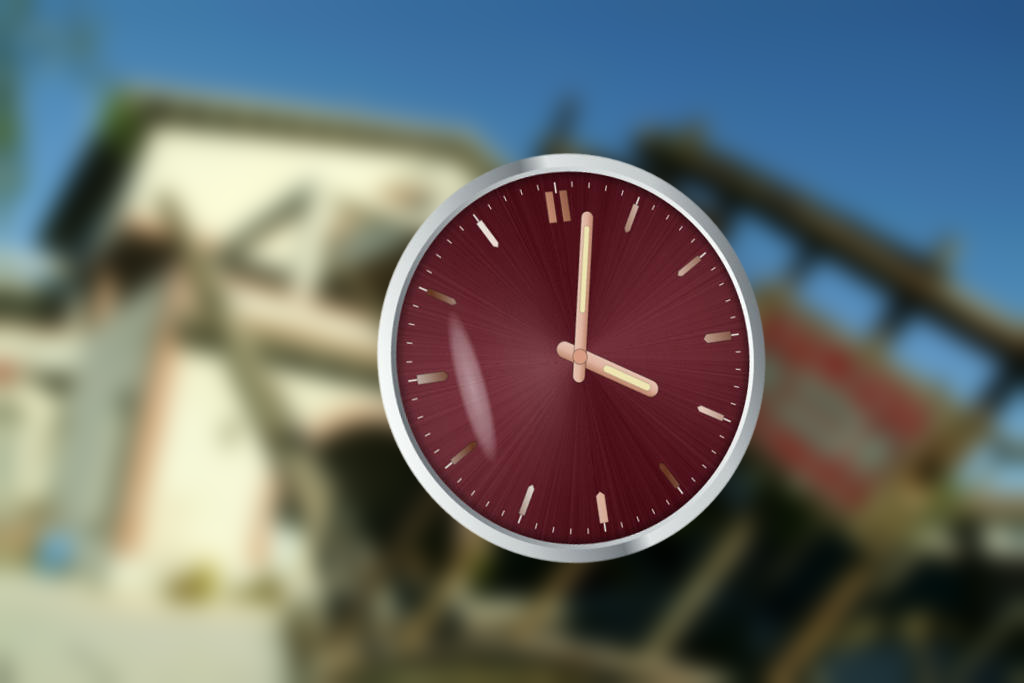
4:02
